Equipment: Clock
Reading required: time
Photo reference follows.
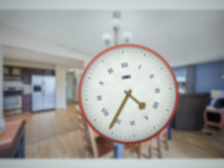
4:36
